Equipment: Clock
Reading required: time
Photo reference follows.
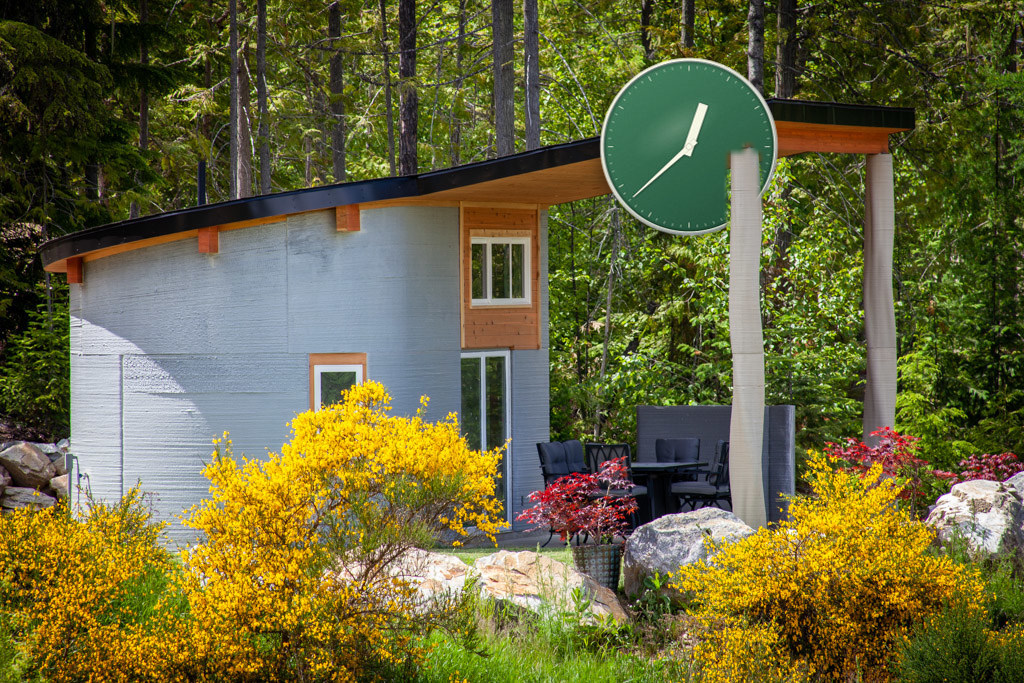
12:38
